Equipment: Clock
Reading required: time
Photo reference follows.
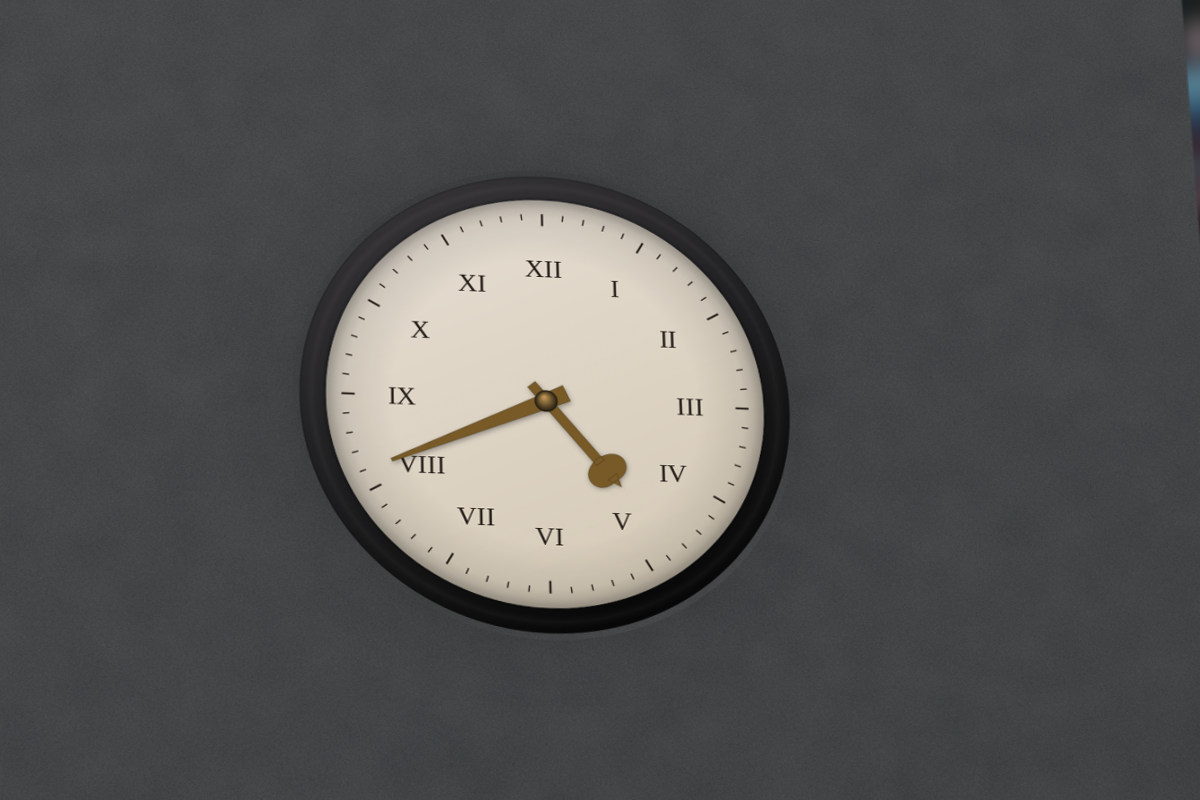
4:41
